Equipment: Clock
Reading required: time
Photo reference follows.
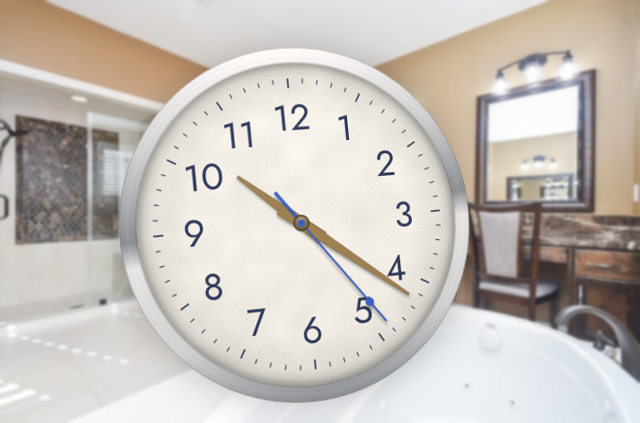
10:21:24
